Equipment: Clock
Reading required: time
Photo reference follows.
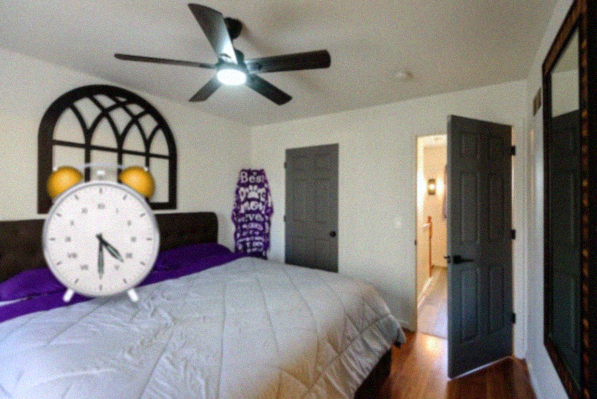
4:30
